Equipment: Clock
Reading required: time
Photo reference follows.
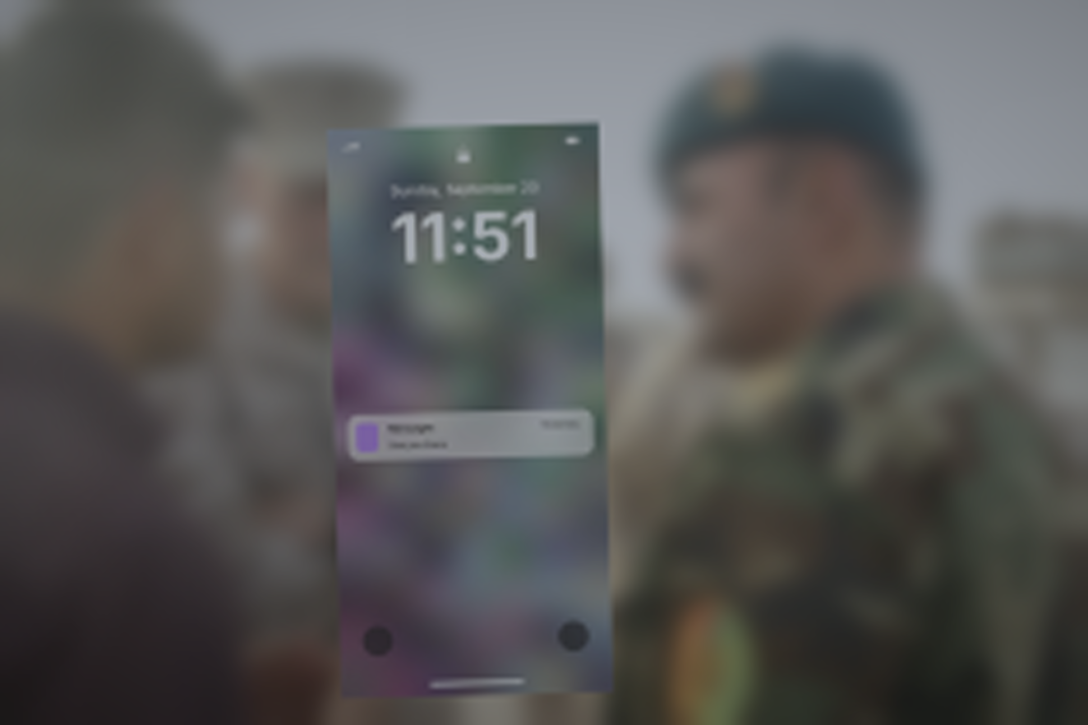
11:51
